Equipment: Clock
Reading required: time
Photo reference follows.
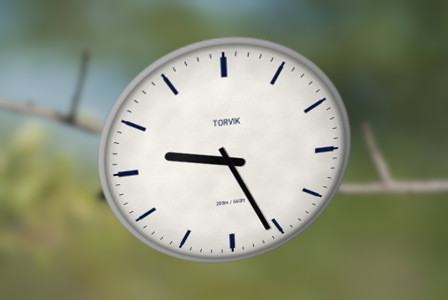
9:26
